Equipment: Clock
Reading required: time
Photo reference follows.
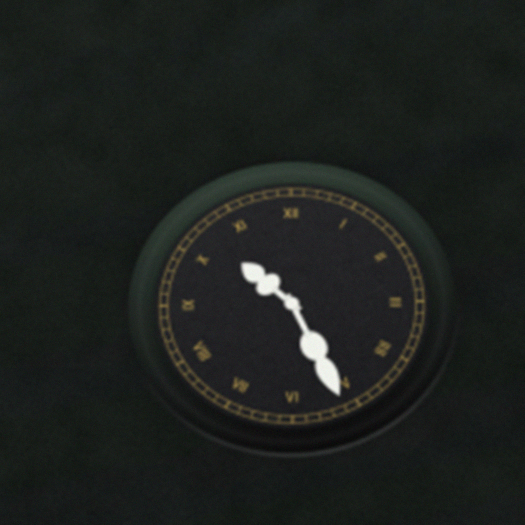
10:26
